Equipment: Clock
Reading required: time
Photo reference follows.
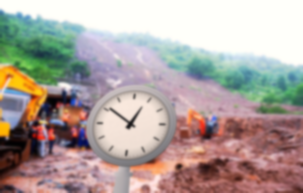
12:51
